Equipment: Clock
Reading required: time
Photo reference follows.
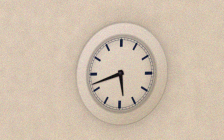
5:42
